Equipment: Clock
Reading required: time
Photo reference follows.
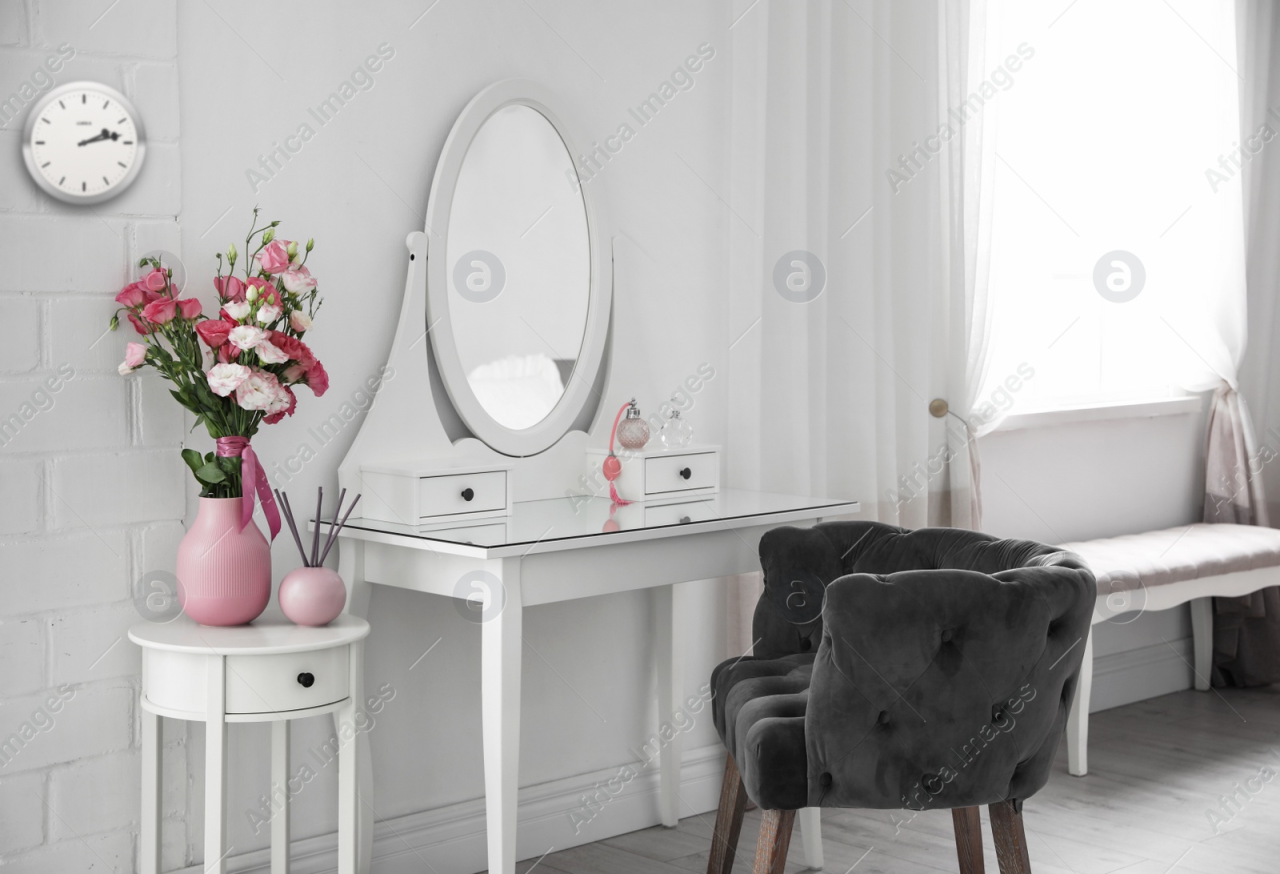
2:13
